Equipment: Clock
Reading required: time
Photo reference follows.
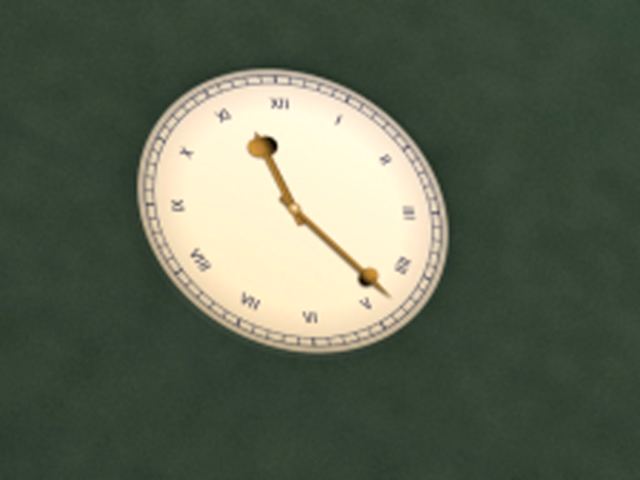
11:23
